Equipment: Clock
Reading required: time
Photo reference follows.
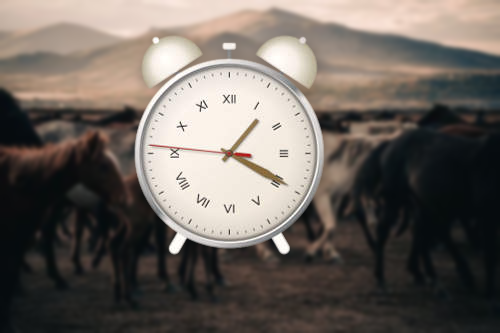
1:19:46
